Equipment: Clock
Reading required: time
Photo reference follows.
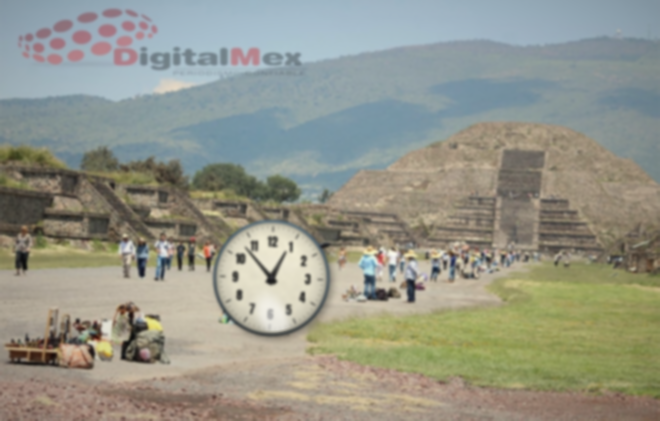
12:53
